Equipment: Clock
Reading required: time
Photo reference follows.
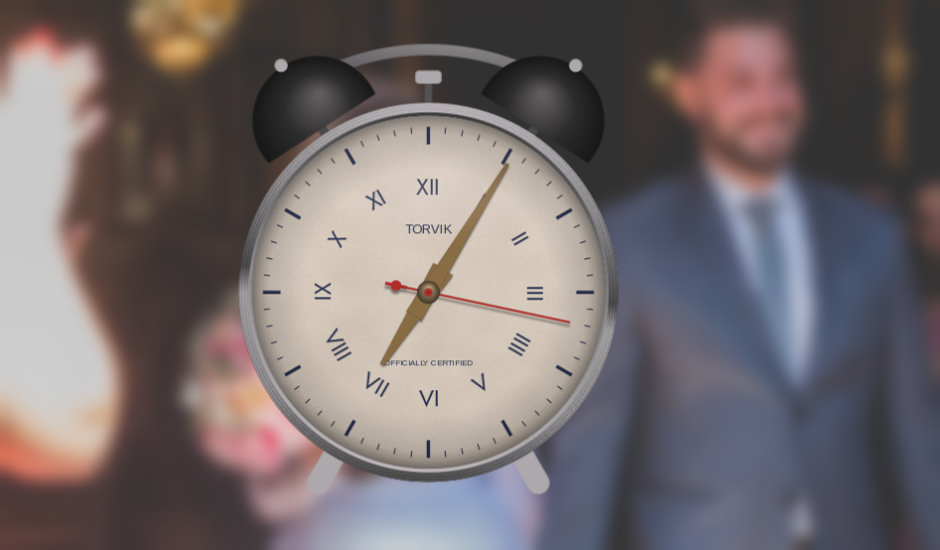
7:05:17
